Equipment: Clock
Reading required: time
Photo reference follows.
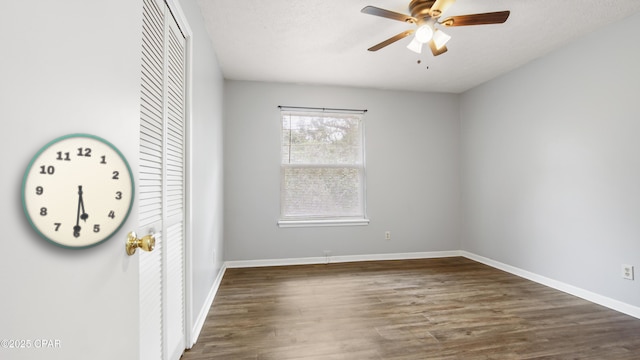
5:30
